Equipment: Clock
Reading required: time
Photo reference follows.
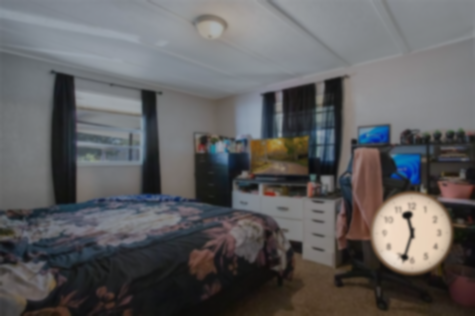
11:33
